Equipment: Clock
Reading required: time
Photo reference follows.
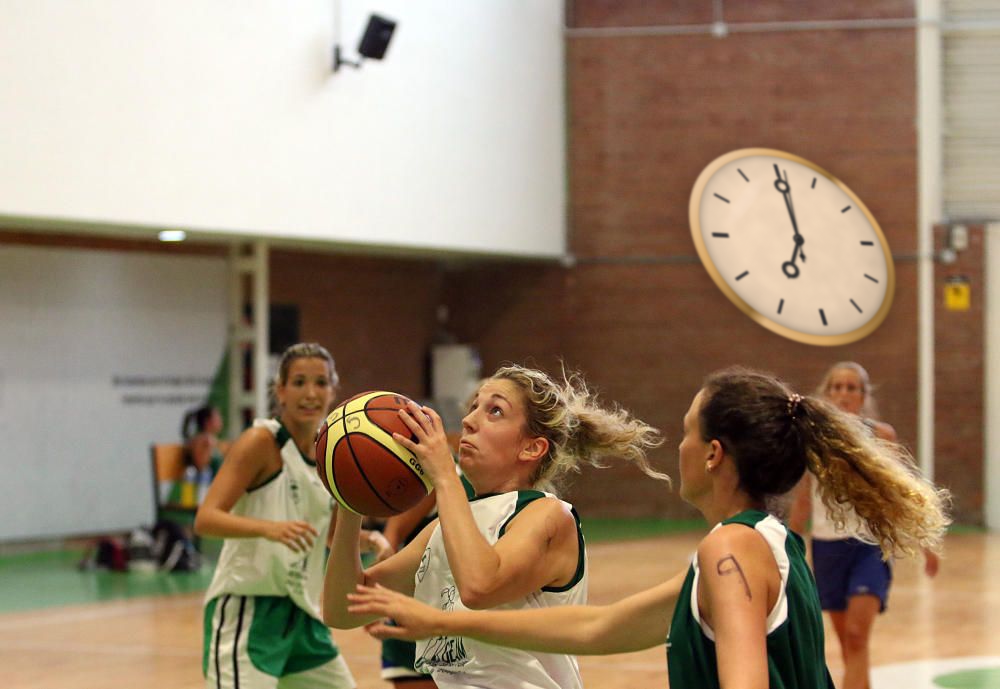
7:00:01
